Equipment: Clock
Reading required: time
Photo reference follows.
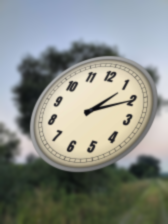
1:10
